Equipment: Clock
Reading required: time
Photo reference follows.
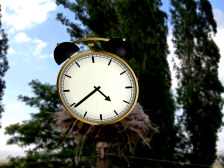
4:39
